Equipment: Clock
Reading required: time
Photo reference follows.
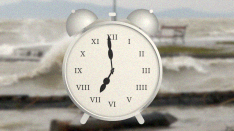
6:59
